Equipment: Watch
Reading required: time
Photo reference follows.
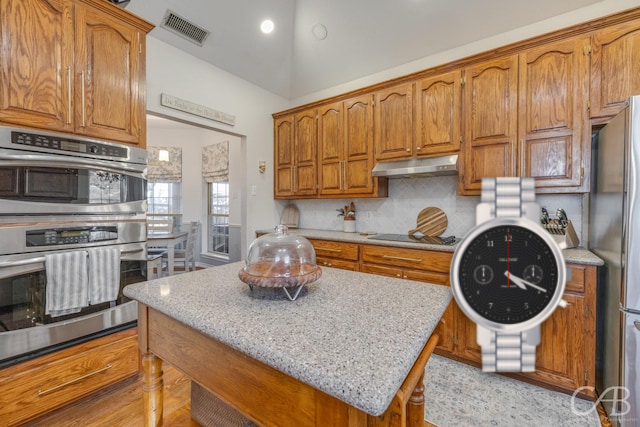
4:19
